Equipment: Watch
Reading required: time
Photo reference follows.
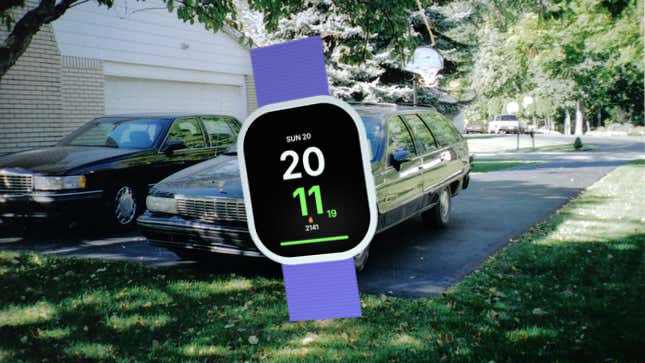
20:11:19
